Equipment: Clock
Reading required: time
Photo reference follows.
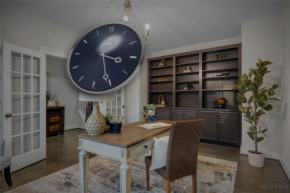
3:26
